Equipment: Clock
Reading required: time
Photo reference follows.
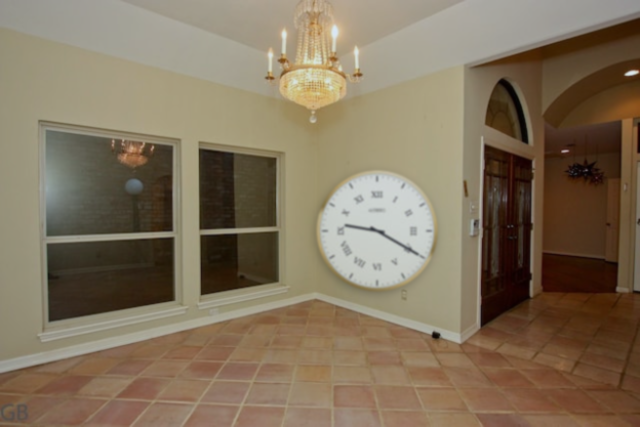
9:20
